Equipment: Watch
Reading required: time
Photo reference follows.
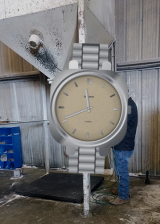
11:41
